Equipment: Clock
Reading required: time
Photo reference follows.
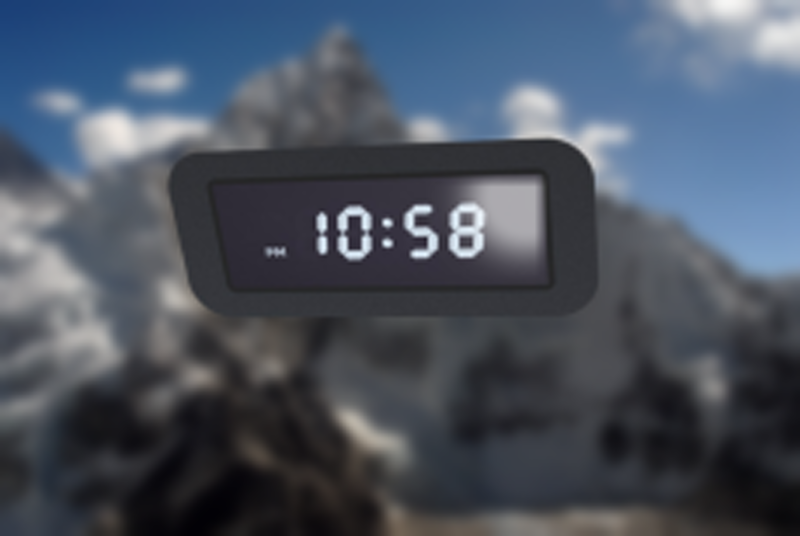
10:58
